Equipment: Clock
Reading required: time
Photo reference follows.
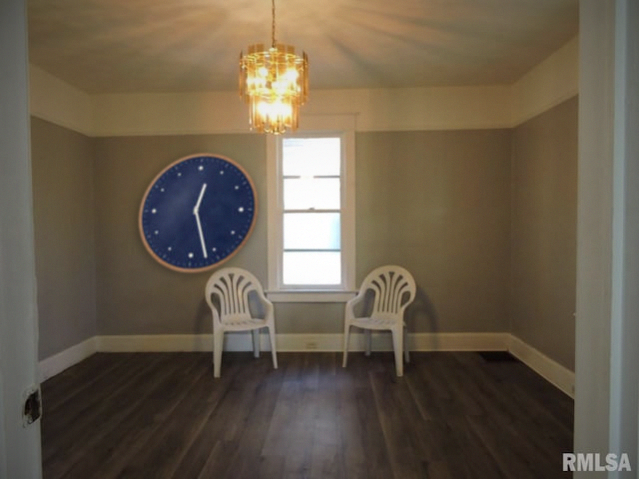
12:27
